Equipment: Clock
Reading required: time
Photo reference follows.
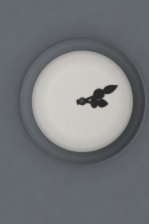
3:11
